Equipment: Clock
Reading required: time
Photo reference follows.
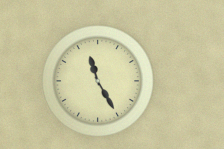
11:25
